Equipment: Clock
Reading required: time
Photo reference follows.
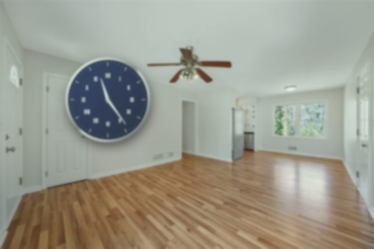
11:24
